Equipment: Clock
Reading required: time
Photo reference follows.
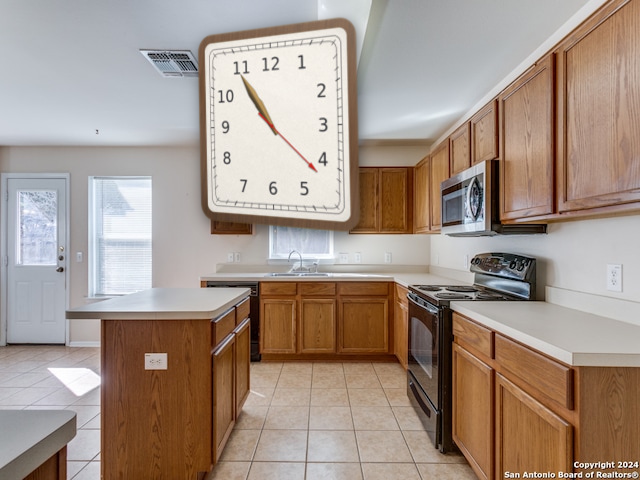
10:54:22
